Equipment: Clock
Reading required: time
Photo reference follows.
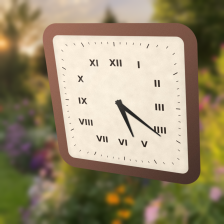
5:21
